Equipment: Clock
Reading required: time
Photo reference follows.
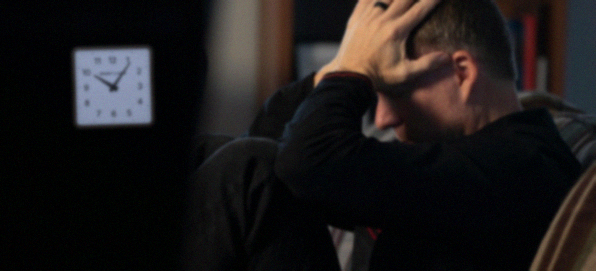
10:06
